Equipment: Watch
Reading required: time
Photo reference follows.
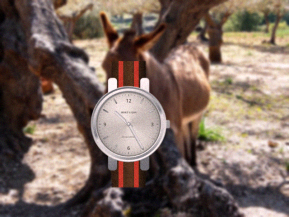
10:25
